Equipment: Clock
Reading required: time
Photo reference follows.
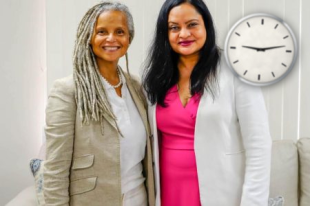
9:13
